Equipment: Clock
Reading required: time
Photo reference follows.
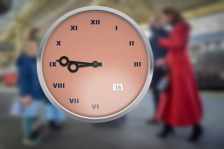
8:46
